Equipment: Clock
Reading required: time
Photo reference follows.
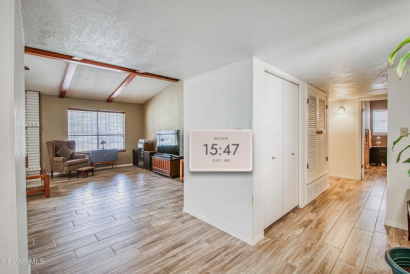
15:47
